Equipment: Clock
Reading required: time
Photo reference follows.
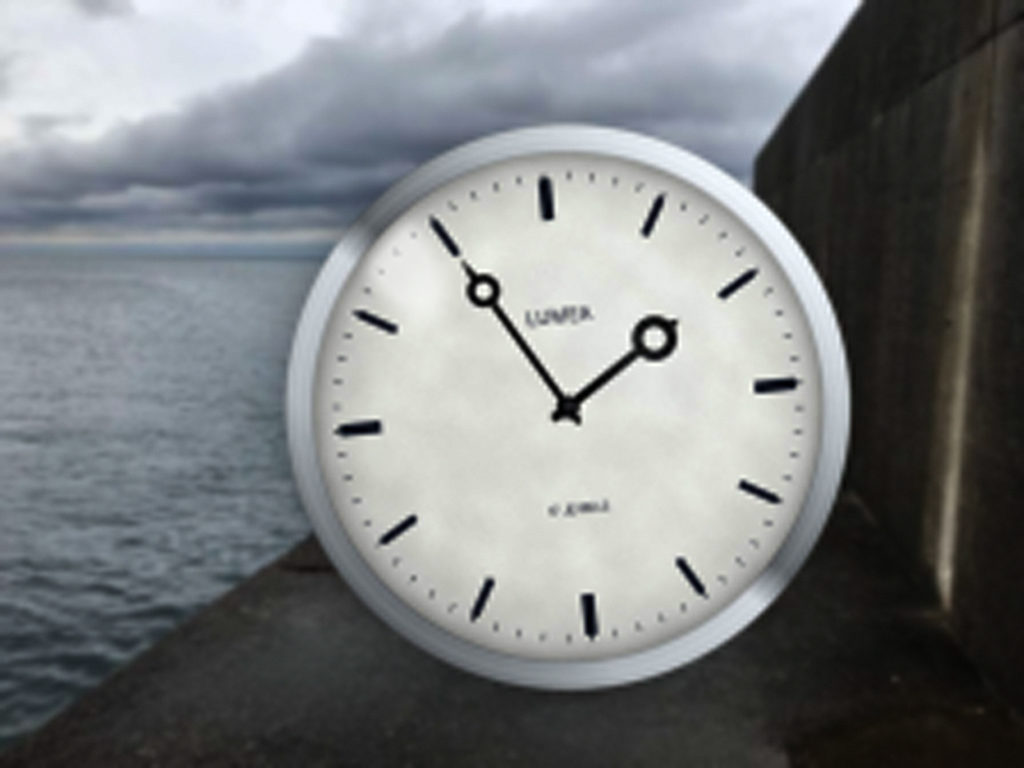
1:55
